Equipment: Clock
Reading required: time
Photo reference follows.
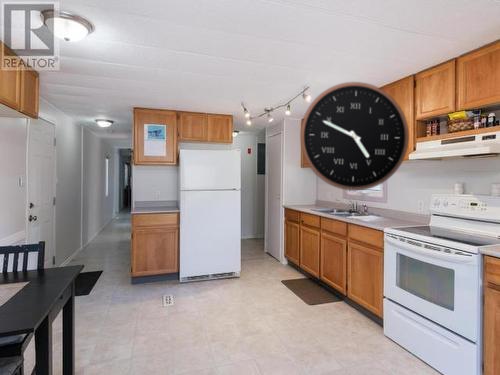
4:49
